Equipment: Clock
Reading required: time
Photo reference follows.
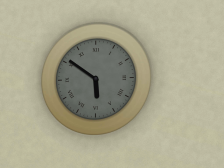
5:51
